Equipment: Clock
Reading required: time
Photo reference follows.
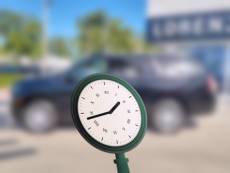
1:43
